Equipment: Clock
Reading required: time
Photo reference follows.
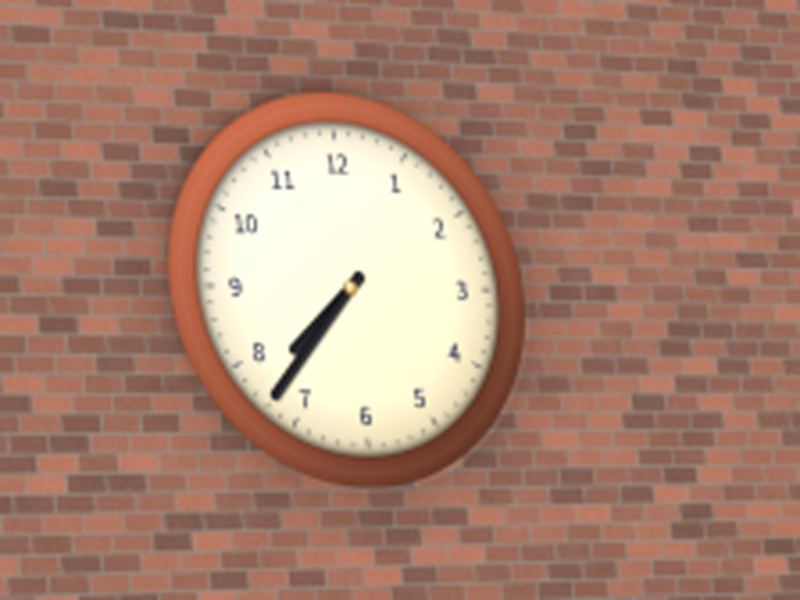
7:37
